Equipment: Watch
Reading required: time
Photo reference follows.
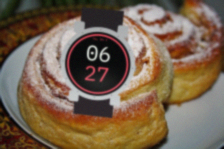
6:27
